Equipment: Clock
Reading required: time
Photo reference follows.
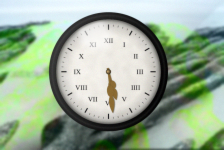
5:29
